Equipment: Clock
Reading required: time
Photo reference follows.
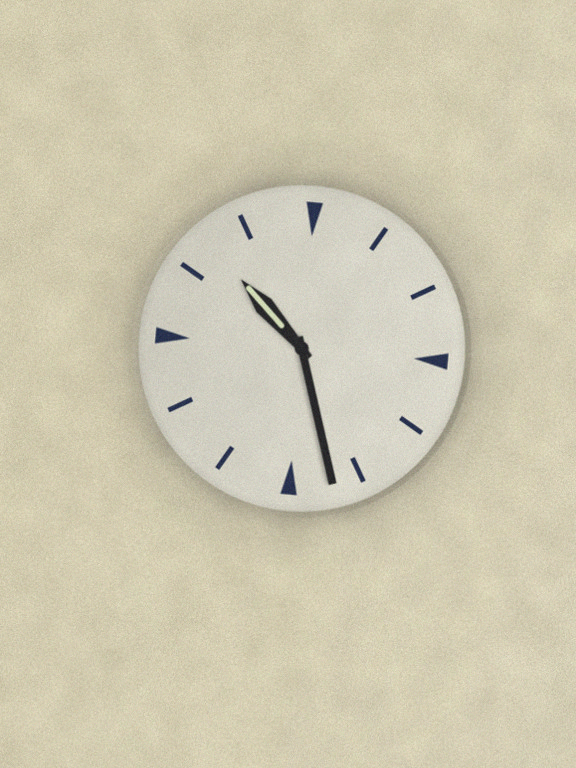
10:27
